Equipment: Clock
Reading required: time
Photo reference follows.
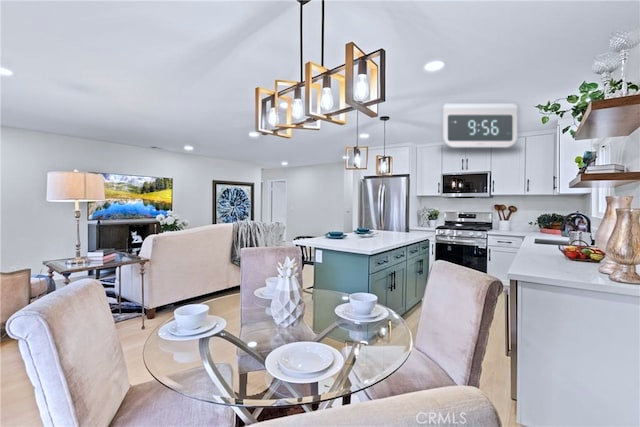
9:56
